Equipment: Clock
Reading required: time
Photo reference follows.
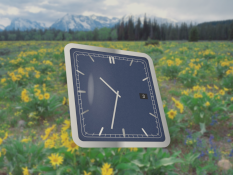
10:33
